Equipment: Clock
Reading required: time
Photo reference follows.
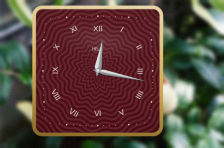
12:17
